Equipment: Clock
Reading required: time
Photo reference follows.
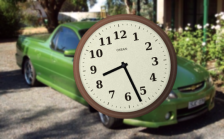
8:27
